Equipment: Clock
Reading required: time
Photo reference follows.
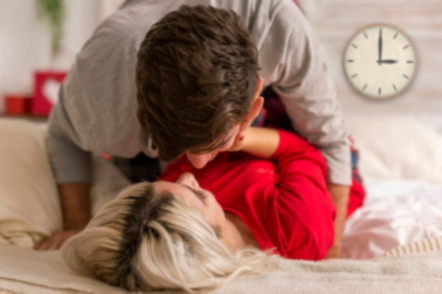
3:00
